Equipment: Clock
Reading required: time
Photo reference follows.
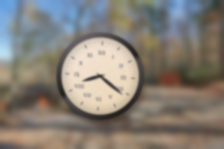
8:21
